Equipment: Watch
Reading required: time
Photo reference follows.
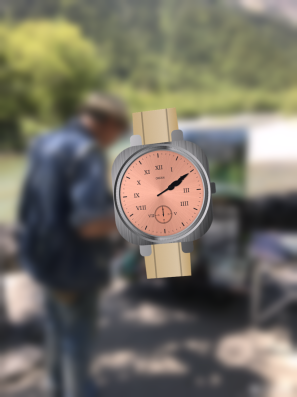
2:10
